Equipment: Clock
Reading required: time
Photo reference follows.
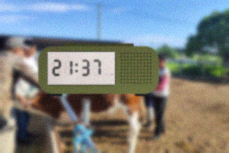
21:37
